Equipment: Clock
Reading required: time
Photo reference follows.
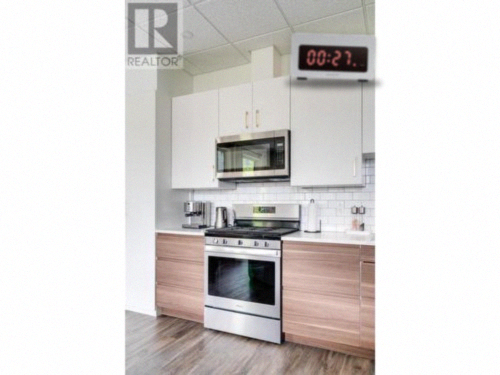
0:27
